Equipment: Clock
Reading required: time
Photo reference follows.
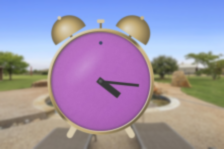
4:16
